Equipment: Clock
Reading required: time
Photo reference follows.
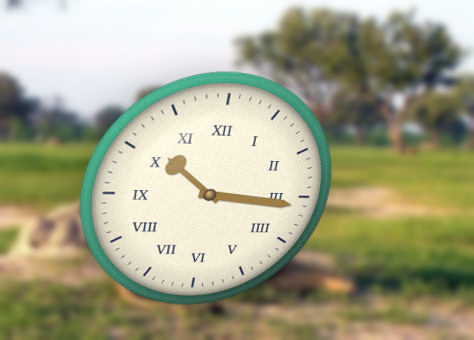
10:16
